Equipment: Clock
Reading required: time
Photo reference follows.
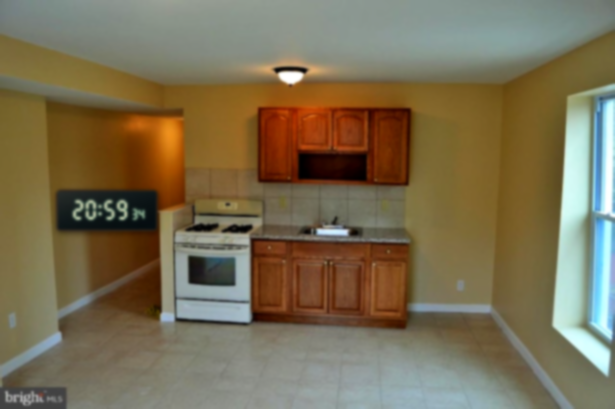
20:59
